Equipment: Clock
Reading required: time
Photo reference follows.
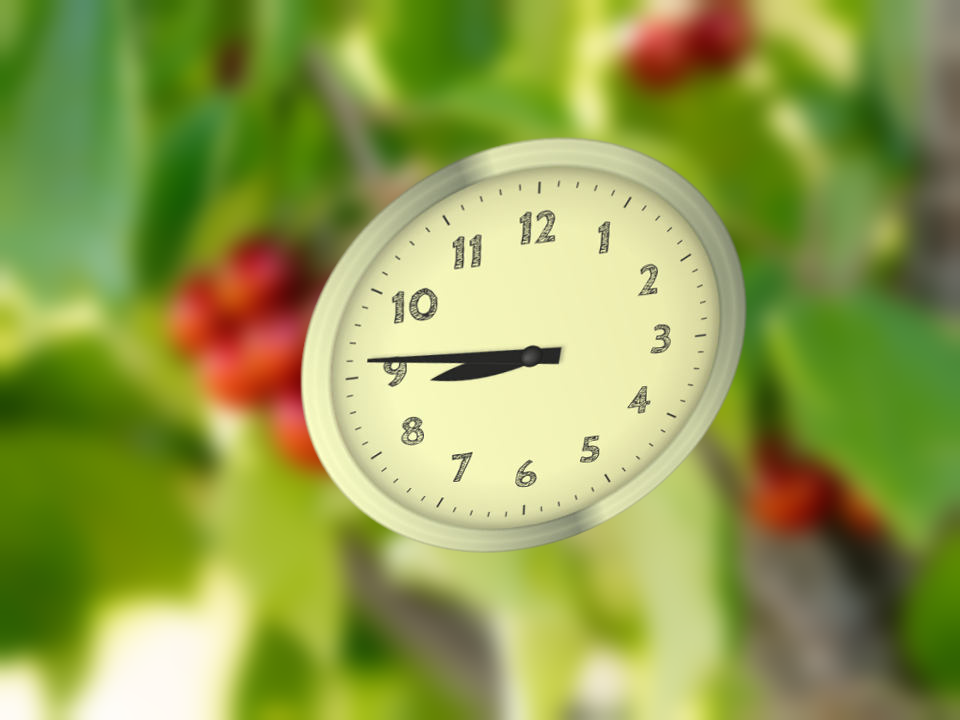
8:46
